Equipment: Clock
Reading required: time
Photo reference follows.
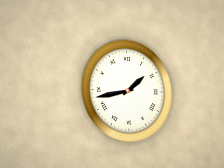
1:43
